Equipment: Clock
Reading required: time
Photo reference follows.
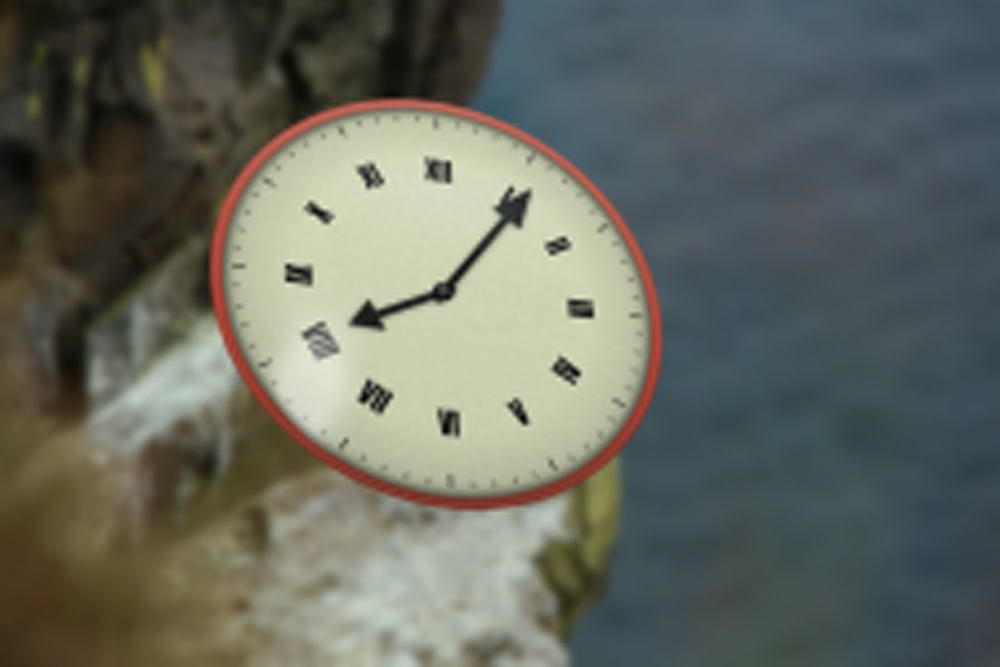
8:06
